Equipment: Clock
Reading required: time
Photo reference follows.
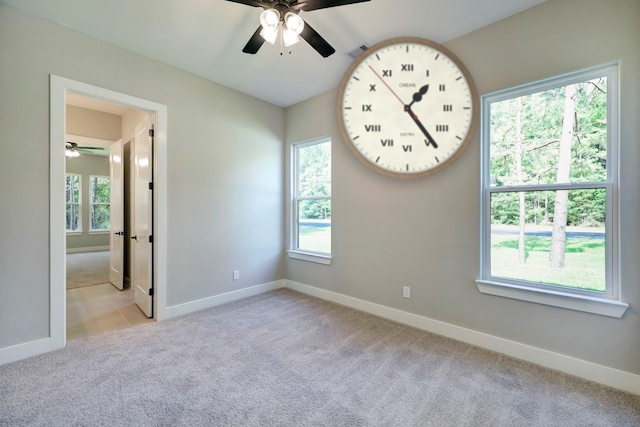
1:23:53
